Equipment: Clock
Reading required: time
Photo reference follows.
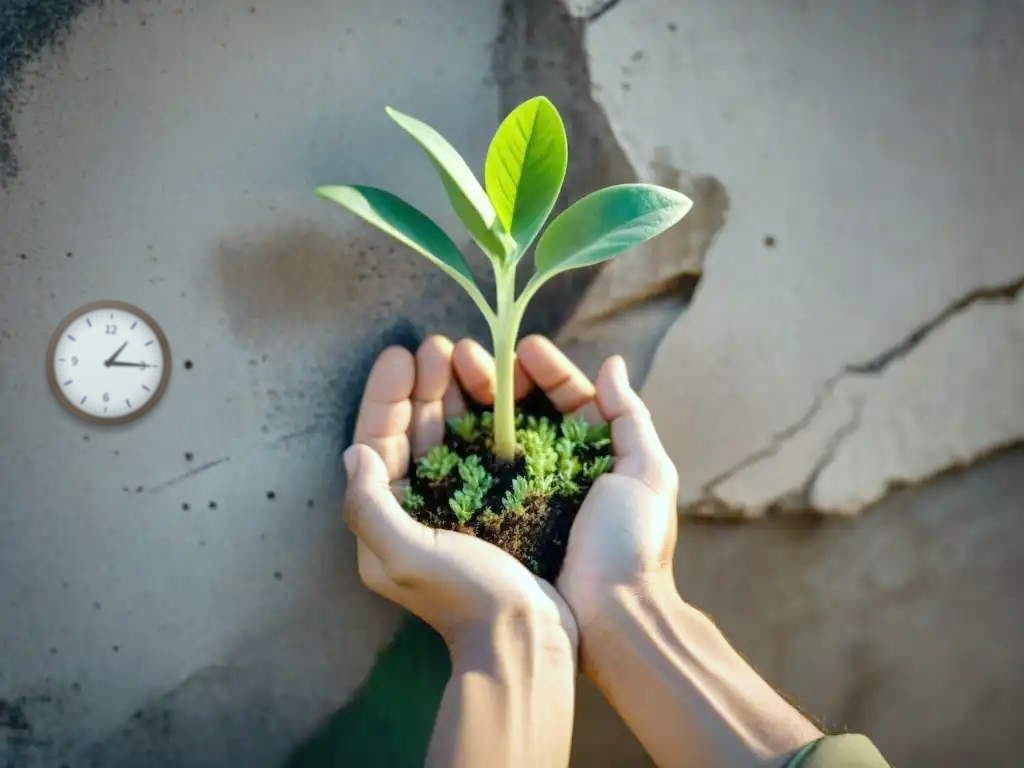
1:15
